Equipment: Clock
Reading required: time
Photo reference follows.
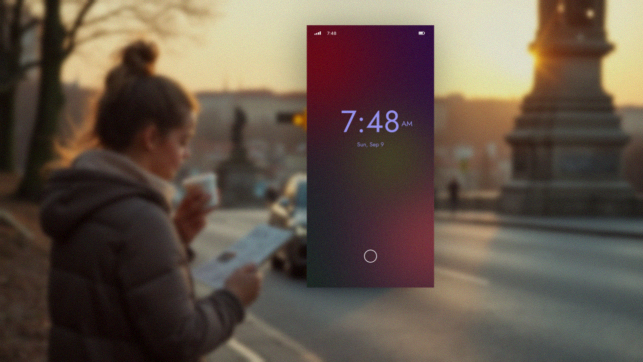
7:48
